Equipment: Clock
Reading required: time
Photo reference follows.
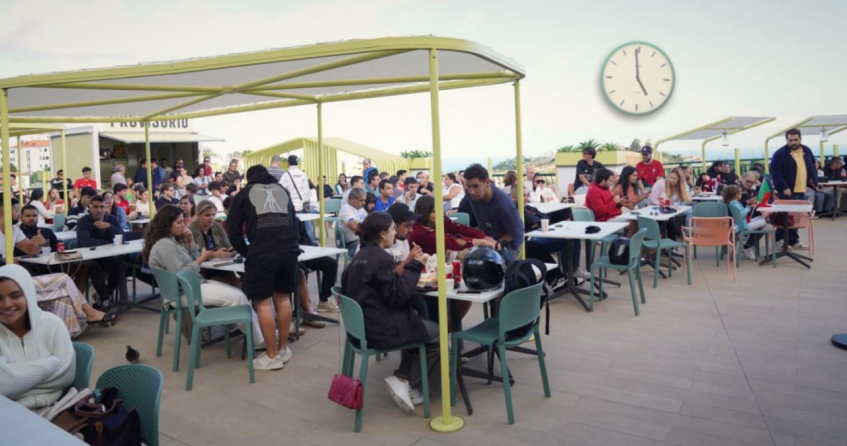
4:59
